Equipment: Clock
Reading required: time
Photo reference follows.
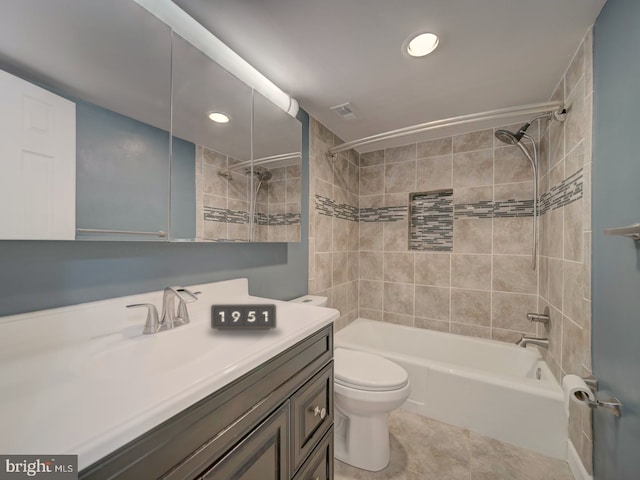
19:51
